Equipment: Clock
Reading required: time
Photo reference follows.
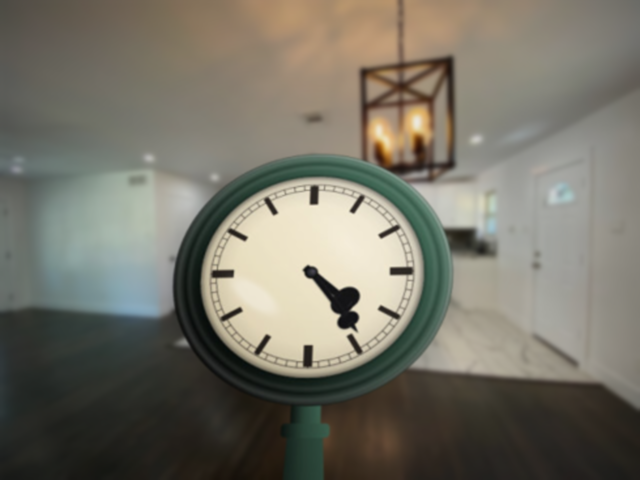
4:24
